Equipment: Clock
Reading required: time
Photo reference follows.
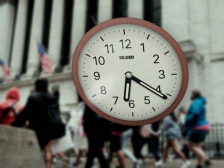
6:21
